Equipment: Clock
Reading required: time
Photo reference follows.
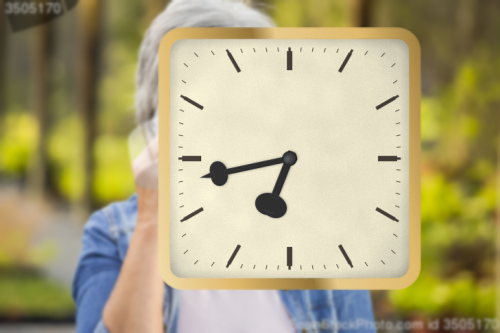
6:43
